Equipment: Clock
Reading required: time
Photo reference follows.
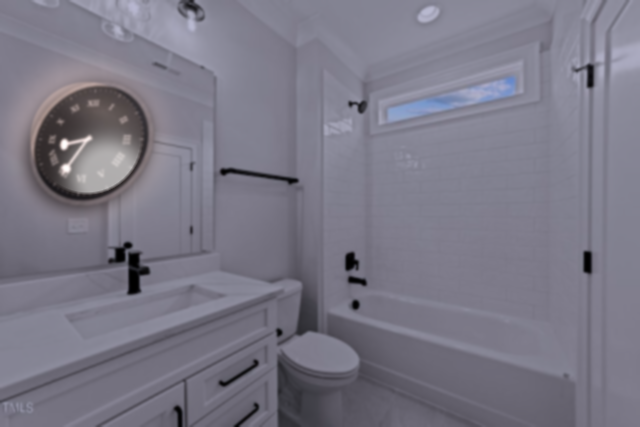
8:35
